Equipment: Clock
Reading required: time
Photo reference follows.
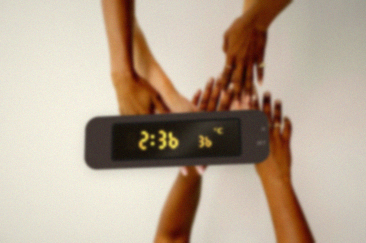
2:36
